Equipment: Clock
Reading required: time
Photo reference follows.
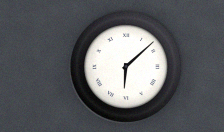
6:08
